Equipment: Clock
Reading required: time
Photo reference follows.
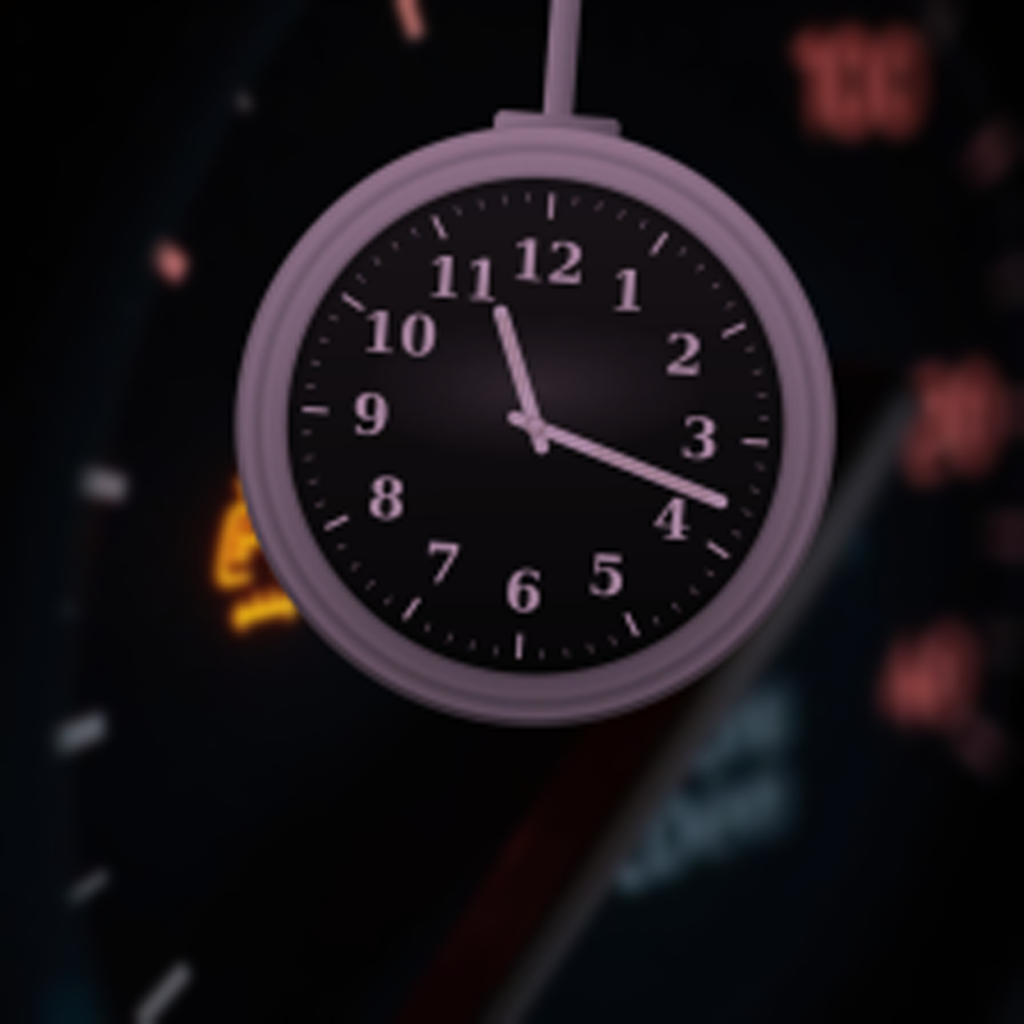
11:18
